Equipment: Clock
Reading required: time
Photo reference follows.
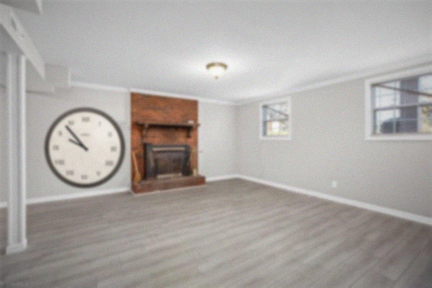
9:53
